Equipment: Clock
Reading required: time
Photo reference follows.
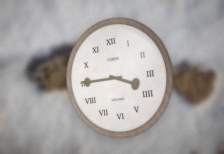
3:45
